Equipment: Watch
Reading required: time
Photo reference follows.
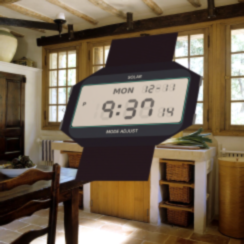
9:37:14
